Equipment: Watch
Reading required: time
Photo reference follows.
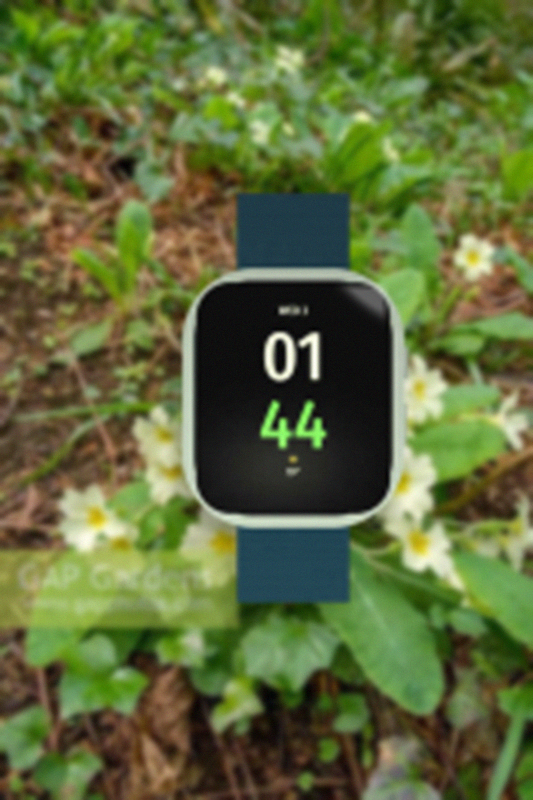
1:44
